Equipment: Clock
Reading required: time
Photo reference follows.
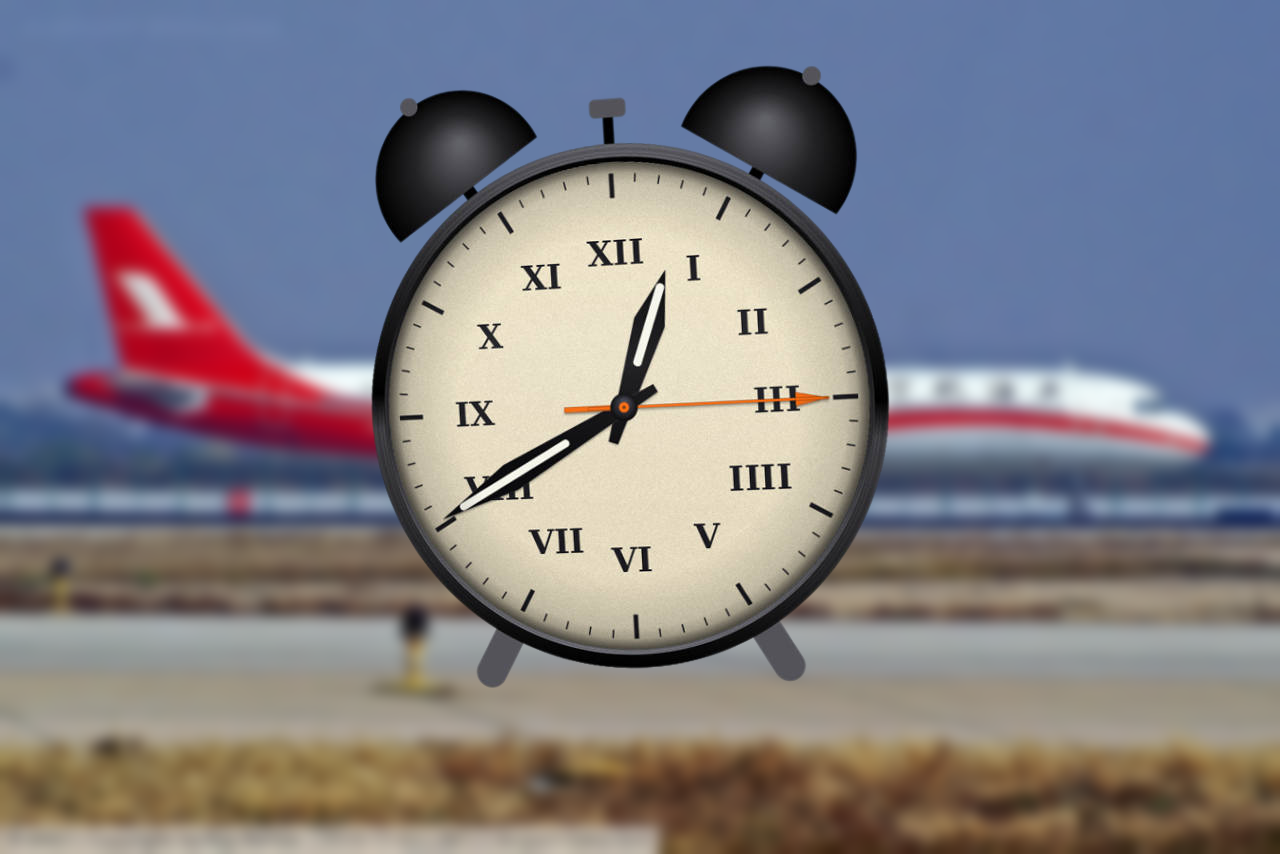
12:40:15
